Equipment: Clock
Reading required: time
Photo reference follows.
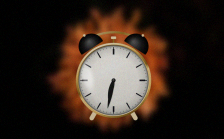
6:32
